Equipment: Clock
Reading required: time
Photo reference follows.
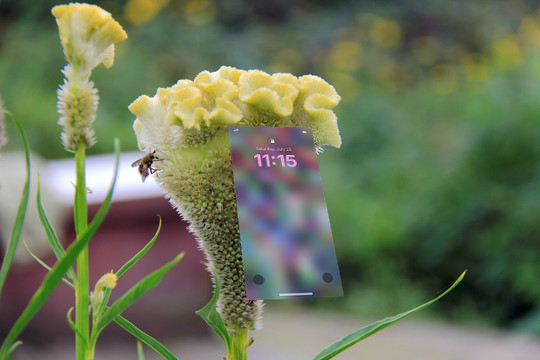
11:15
